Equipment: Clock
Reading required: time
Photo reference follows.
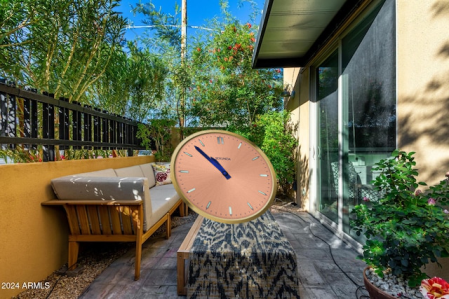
10:53
